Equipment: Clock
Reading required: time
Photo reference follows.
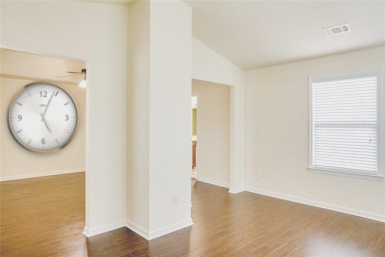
5:04
